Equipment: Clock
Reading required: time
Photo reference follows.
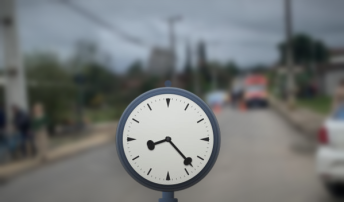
8:23
